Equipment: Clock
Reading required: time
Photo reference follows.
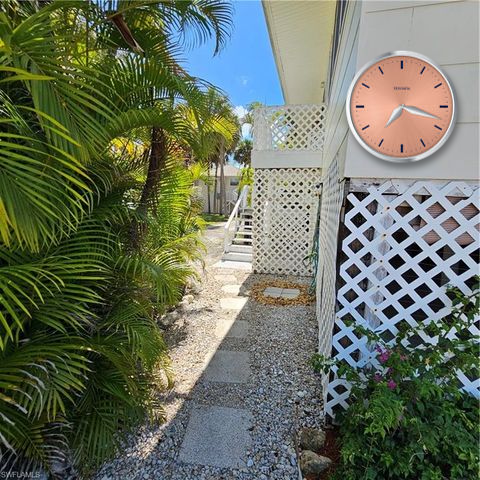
7:18
